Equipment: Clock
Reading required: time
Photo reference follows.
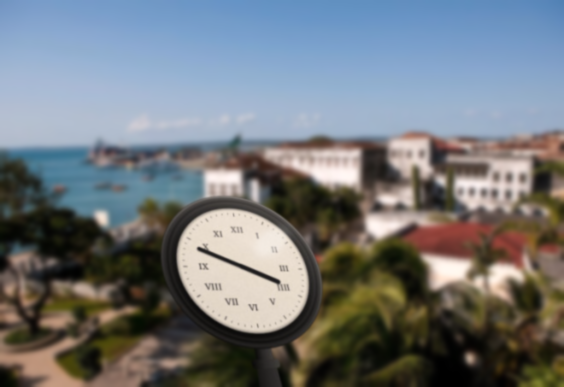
3:49
